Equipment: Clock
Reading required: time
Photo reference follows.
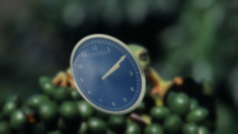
2:10
